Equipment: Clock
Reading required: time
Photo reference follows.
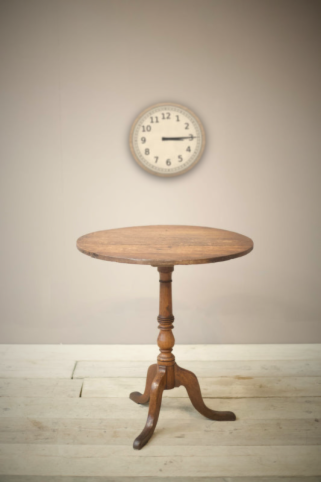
3:15
